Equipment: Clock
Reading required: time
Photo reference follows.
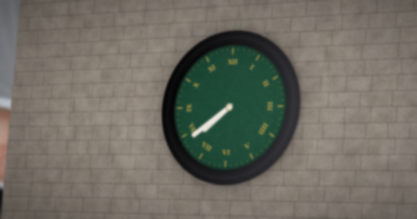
7:39
